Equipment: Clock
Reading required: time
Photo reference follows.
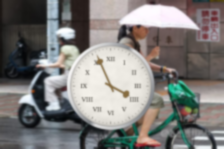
3:56
